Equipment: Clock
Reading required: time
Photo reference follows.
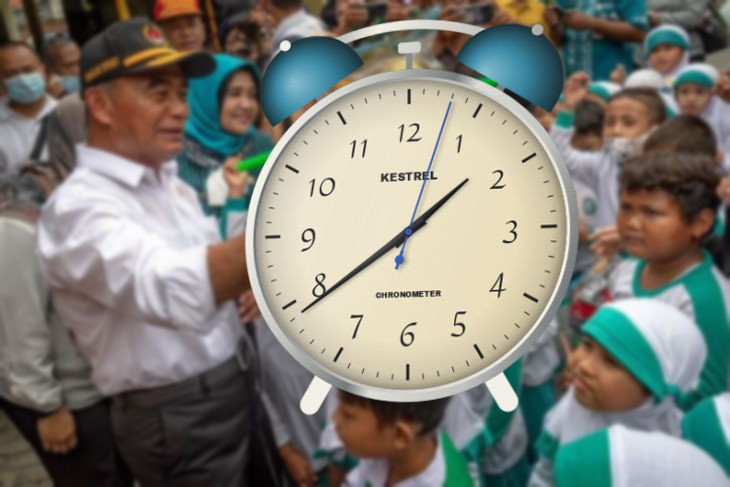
1:39:03
